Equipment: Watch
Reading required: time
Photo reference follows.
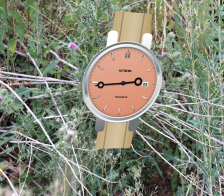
2:44
